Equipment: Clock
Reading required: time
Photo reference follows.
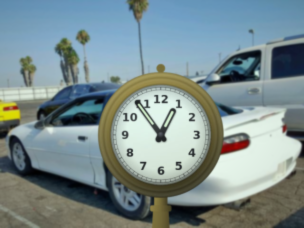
12:54
